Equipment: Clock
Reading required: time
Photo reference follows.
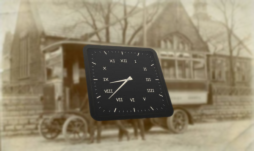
8:38
